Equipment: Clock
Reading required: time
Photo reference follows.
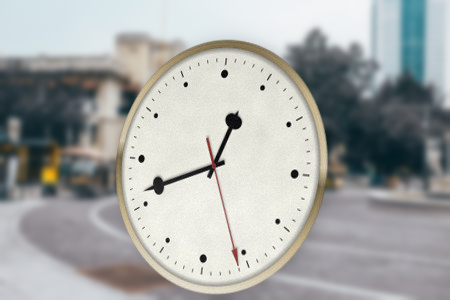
12:41:26
